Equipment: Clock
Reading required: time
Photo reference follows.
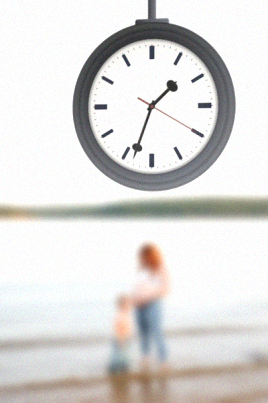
1:33:20
